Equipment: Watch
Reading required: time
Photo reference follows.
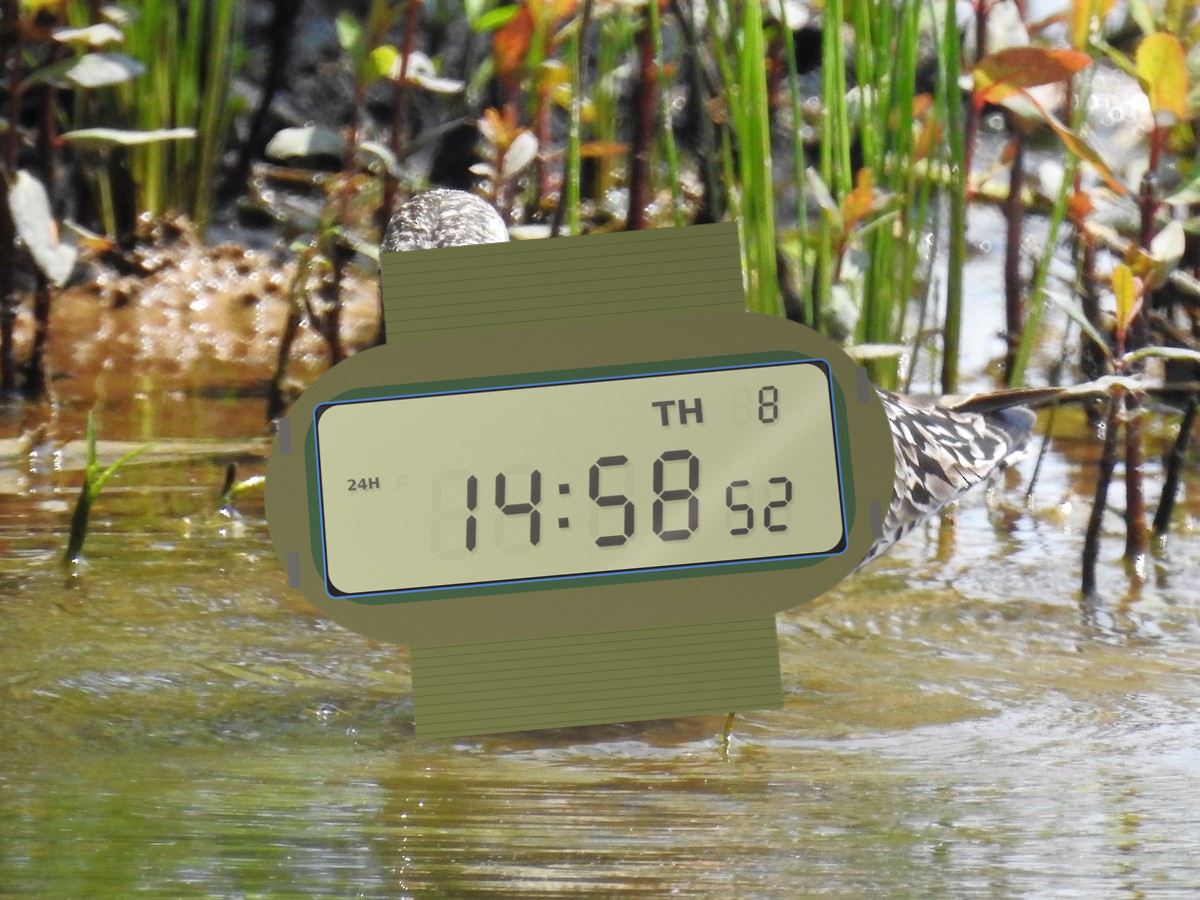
14:58:52
